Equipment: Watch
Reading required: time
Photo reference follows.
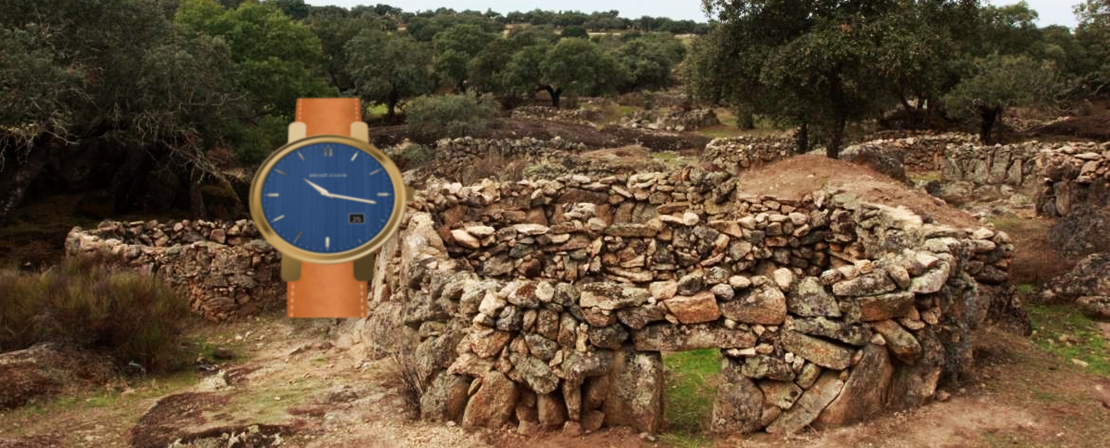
10:17
